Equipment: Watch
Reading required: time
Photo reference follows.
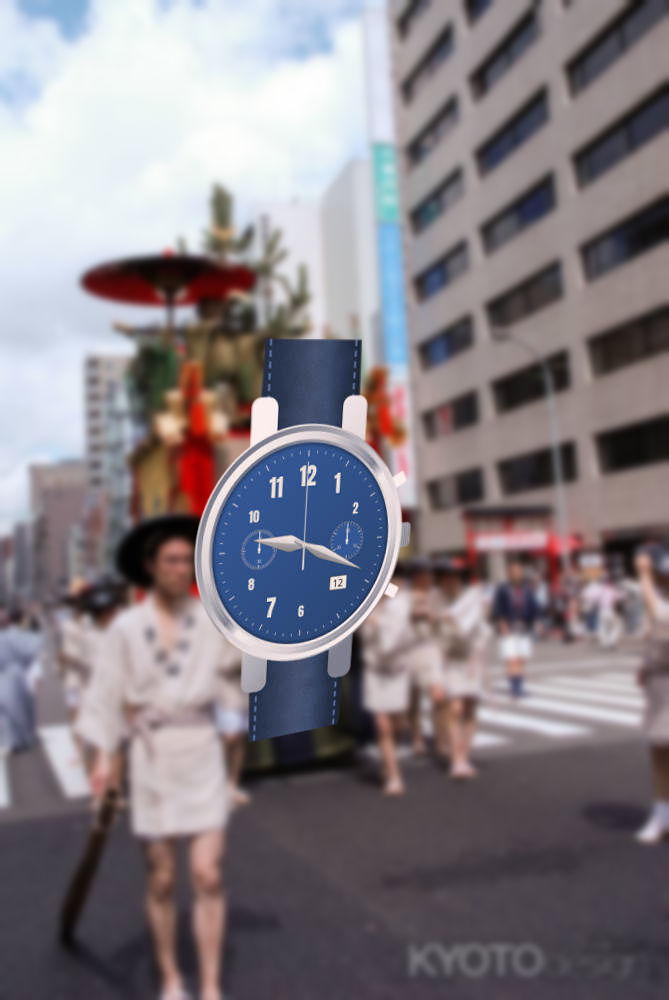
9:19
